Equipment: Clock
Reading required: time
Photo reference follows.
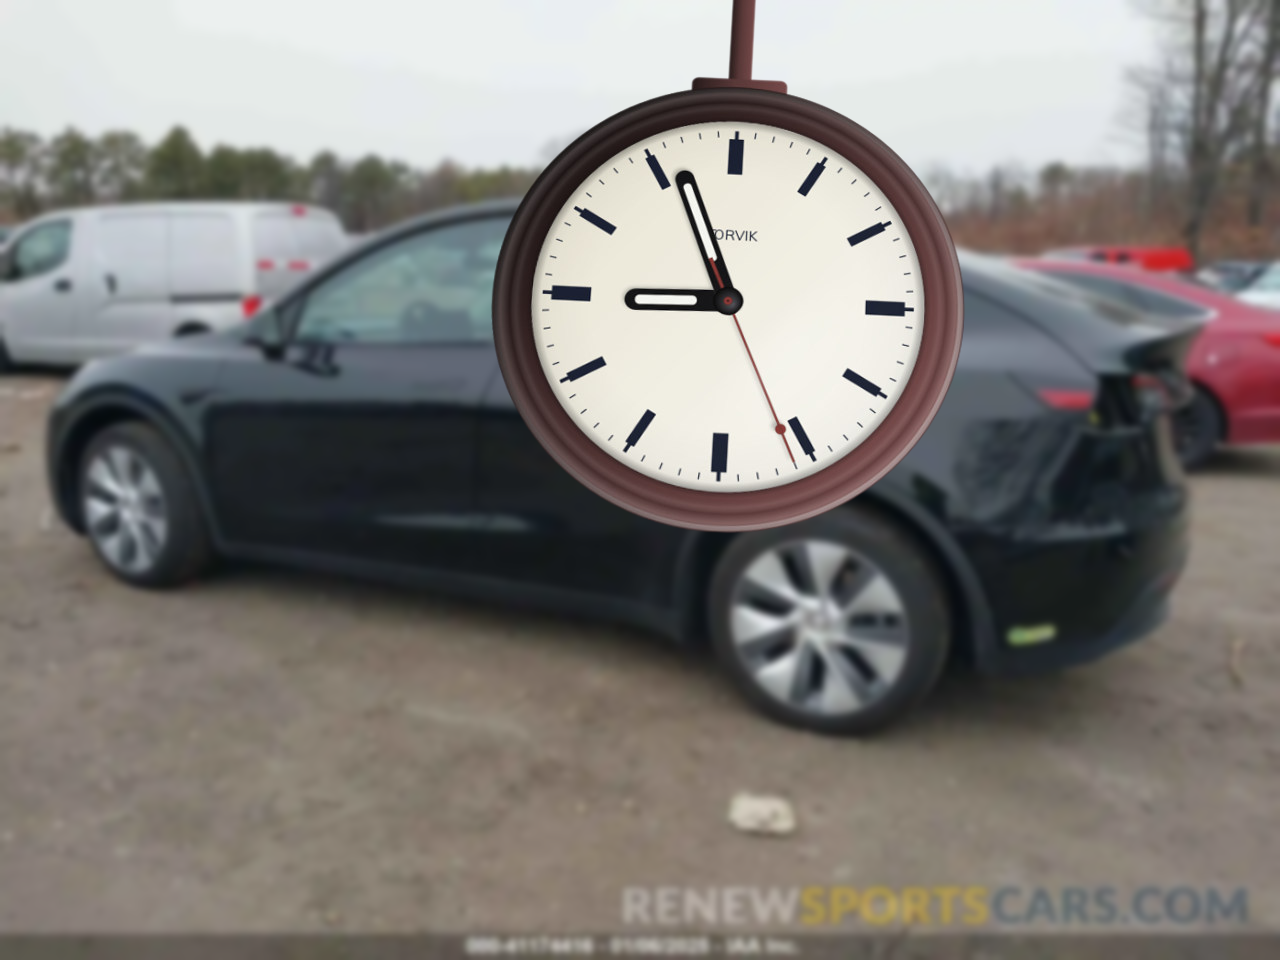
8:56:26
